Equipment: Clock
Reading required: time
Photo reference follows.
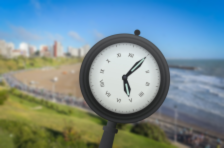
5:05
